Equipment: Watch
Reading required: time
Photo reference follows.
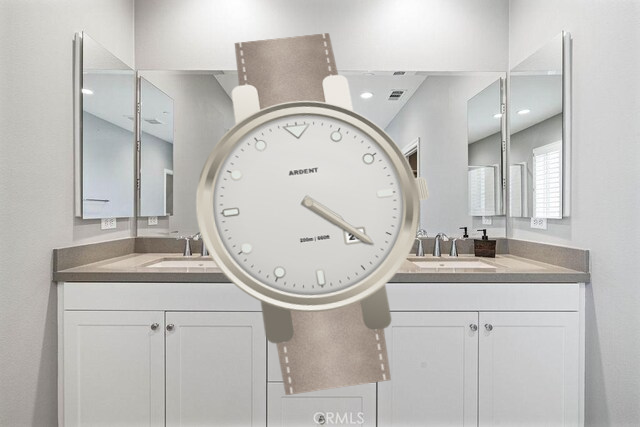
4:22
